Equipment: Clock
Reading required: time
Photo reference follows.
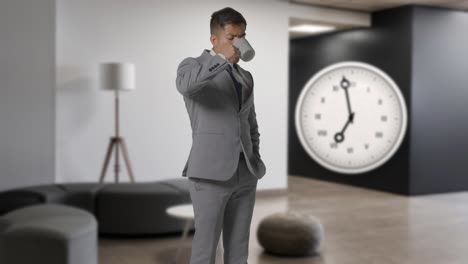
6:58
